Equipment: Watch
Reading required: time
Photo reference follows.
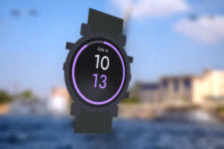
10:13
